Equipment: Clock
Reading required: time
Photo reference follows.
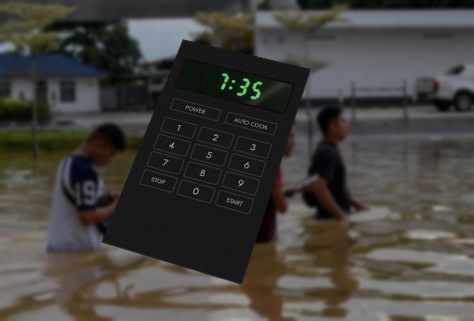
7:35
